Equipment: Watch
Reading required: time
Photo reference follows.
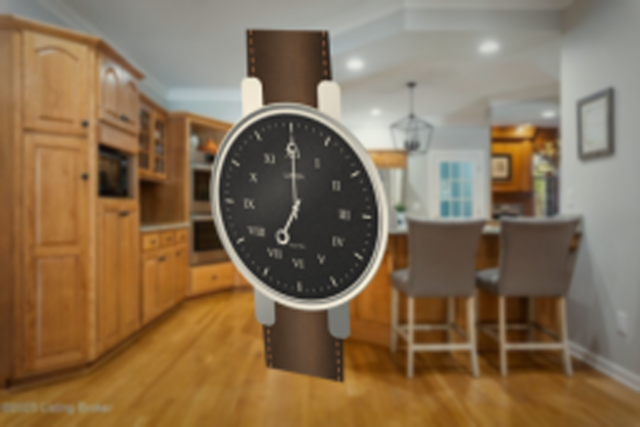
7:00
